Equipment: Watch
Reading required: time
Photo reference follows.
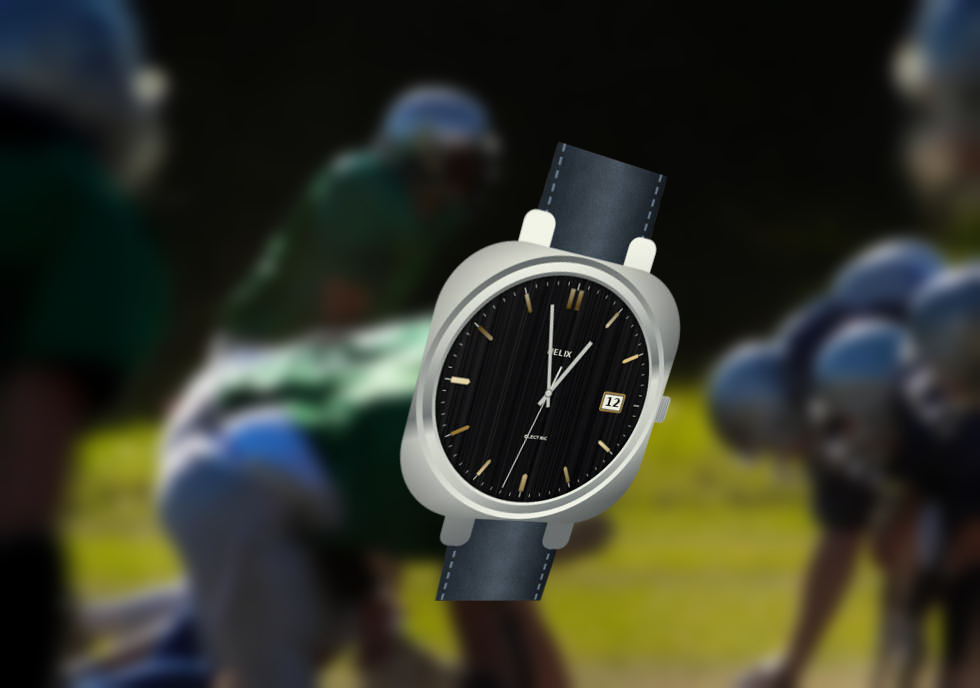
12:57:32
